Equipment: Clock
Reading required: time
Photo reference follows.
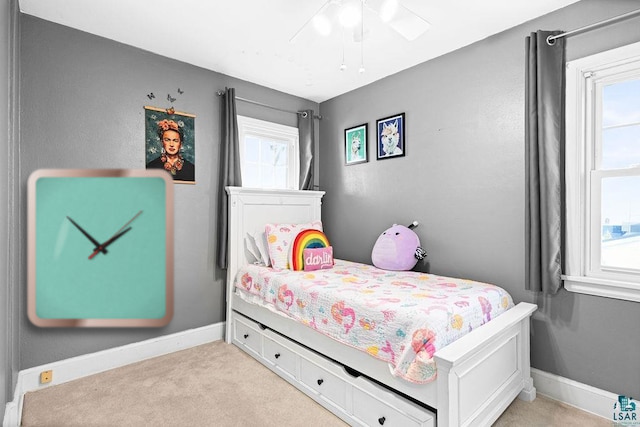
1:52:08
